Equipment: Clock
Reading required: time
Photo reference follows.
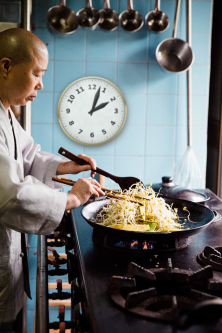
2:03
